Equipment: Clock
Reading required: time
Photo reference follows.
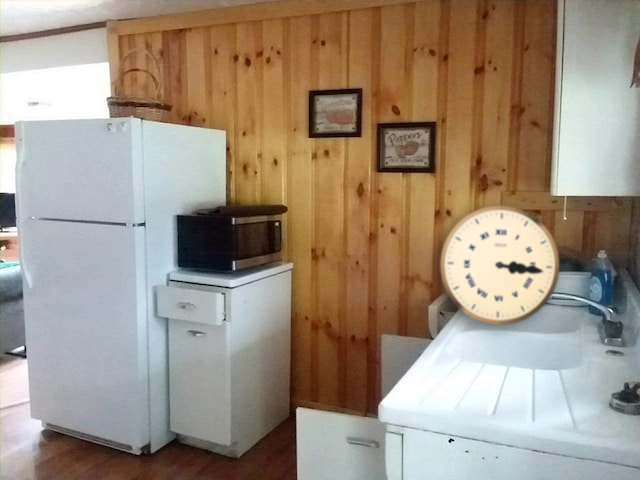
3:16
